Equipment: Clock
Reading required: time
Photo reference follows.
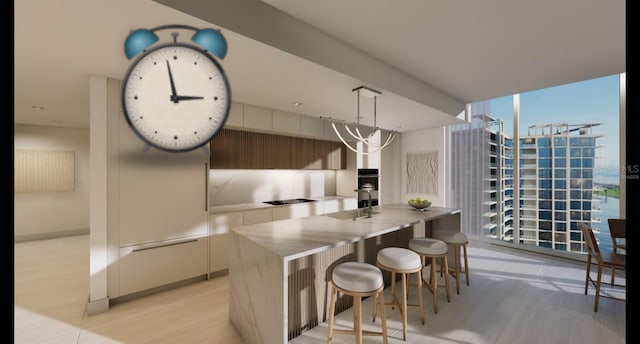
2:58
